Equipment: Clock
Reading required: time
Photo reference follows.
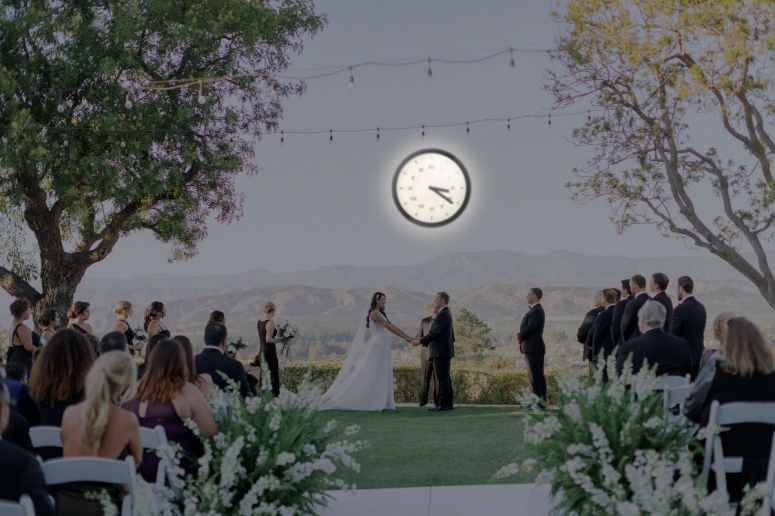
3:21
